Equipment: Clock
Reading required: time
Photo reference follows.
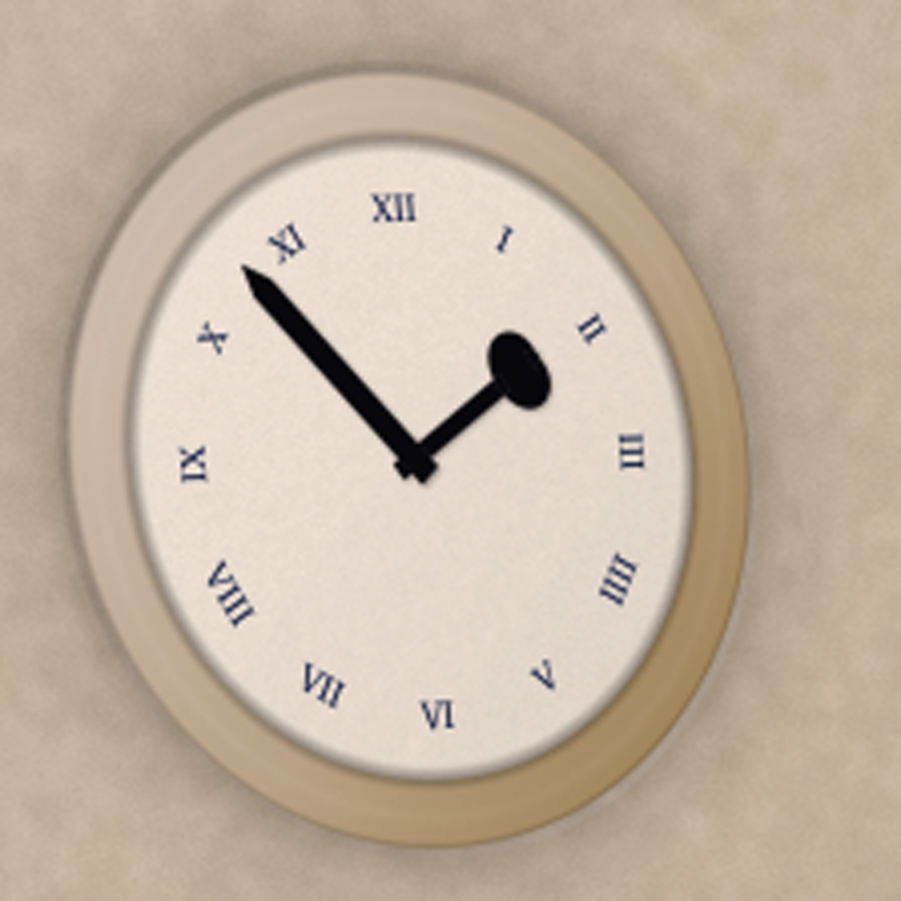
1:53
